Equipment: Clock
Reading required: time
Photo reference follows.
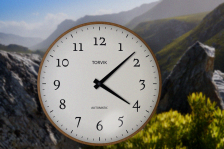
4:08
